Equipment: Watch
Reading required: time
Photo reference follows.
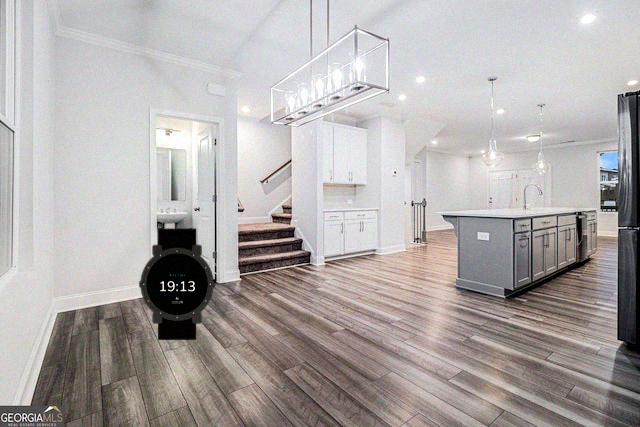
19:13
